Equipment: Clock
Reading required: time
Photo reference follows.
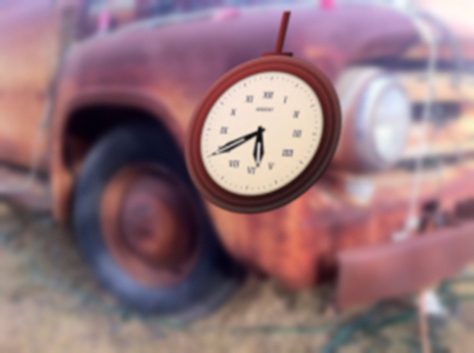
5:40
